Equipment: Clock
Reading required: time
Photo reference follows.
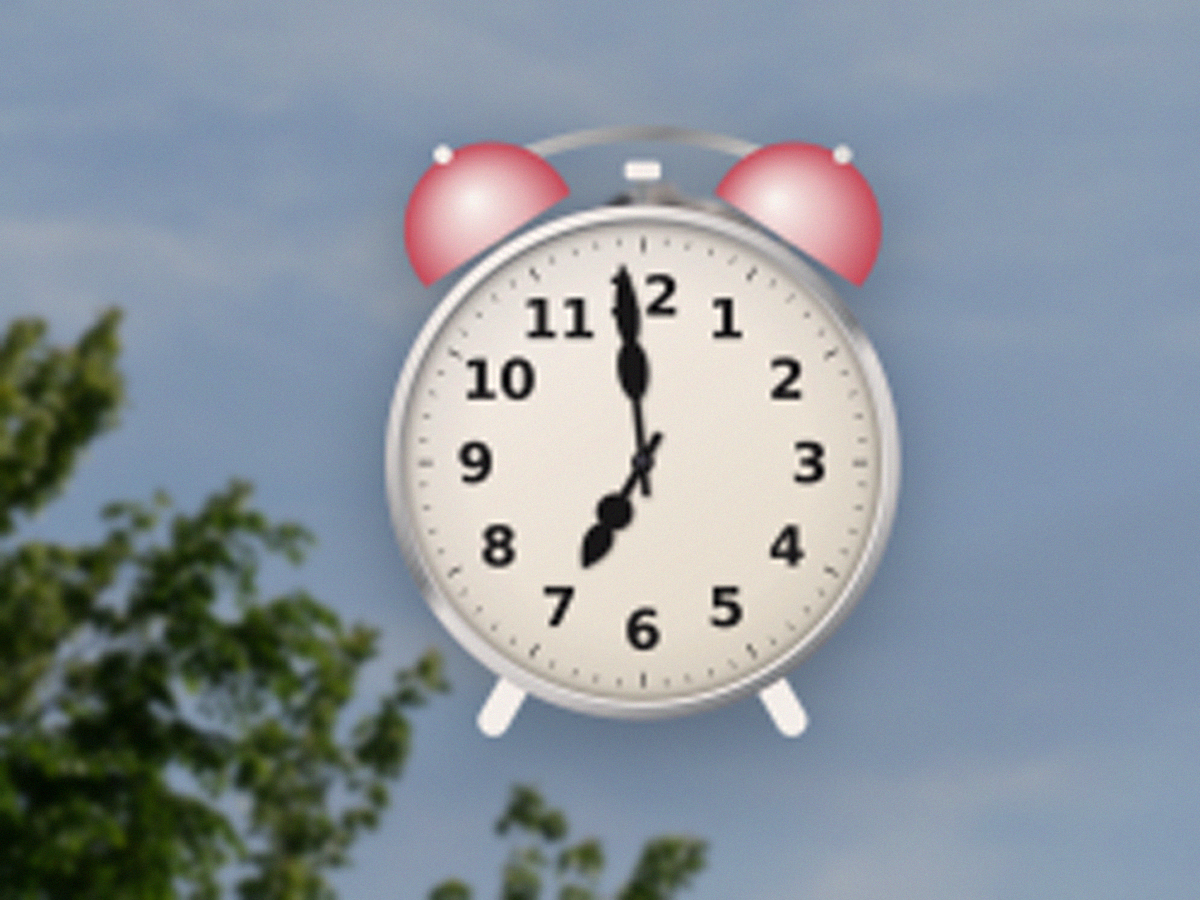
6:59
